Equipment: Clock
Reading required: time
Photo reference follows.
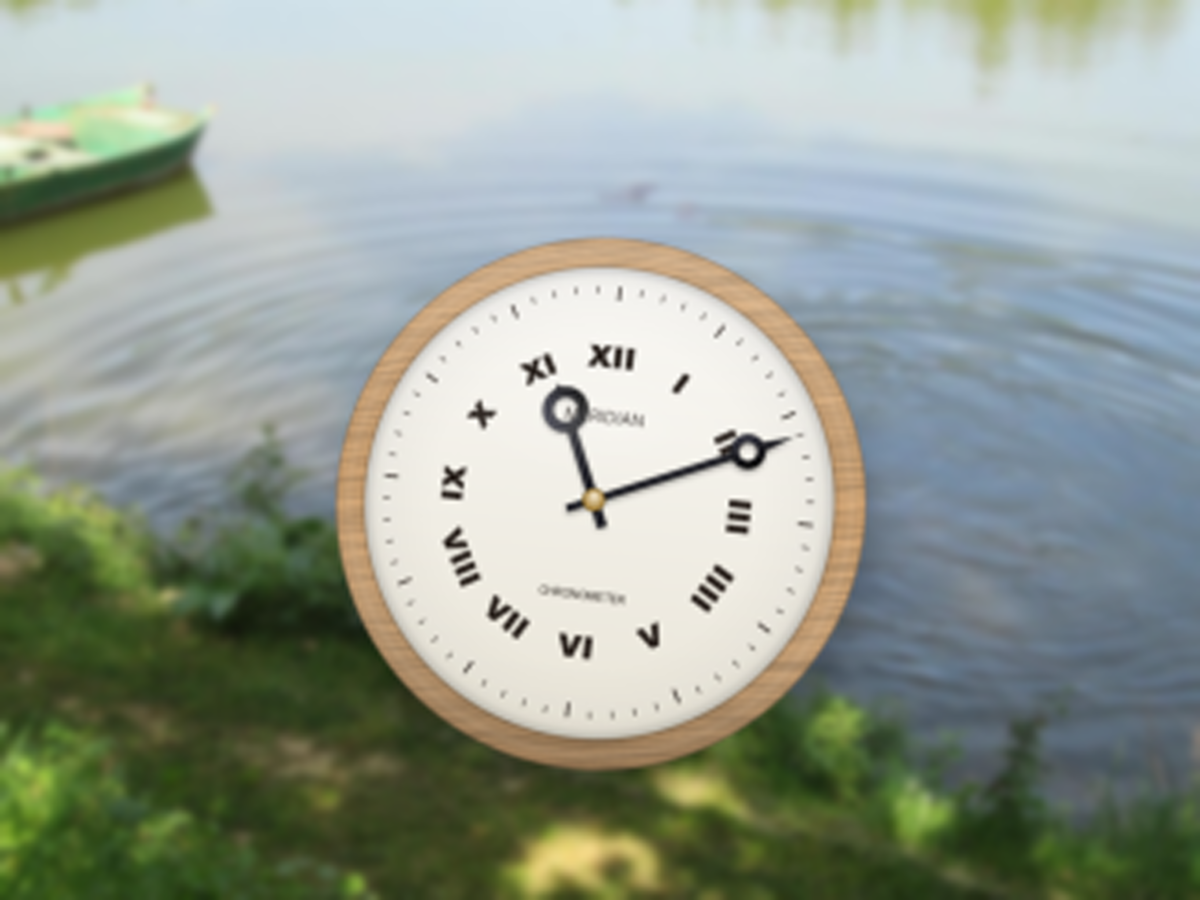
11:11
